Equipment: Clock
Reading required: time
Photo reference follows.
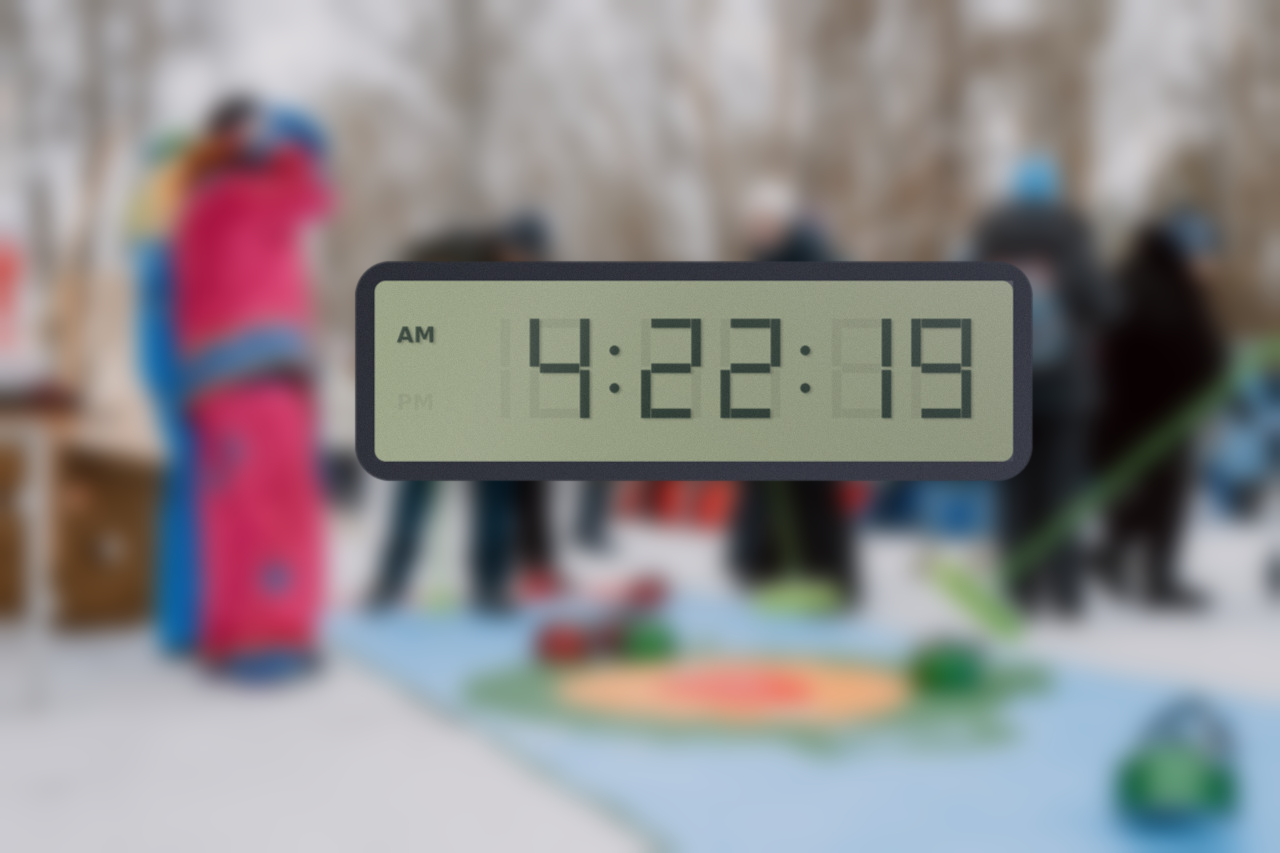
4:22:19
